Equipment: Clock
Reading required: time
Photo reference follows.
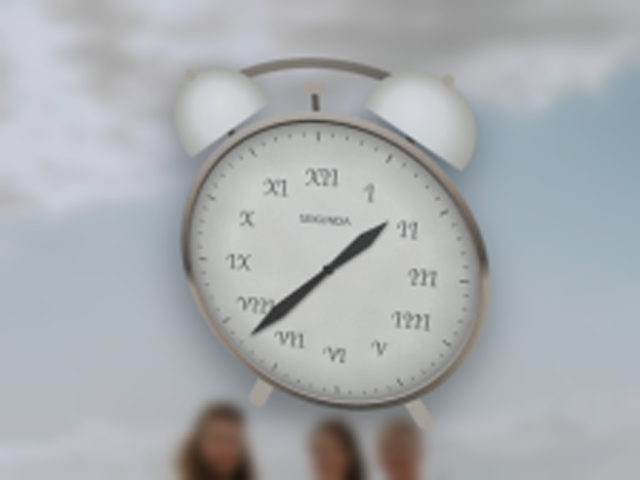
1:38
